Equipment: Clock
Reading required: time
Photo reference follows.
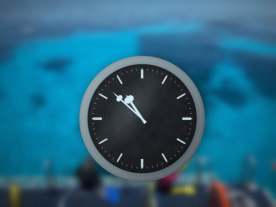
10:52
